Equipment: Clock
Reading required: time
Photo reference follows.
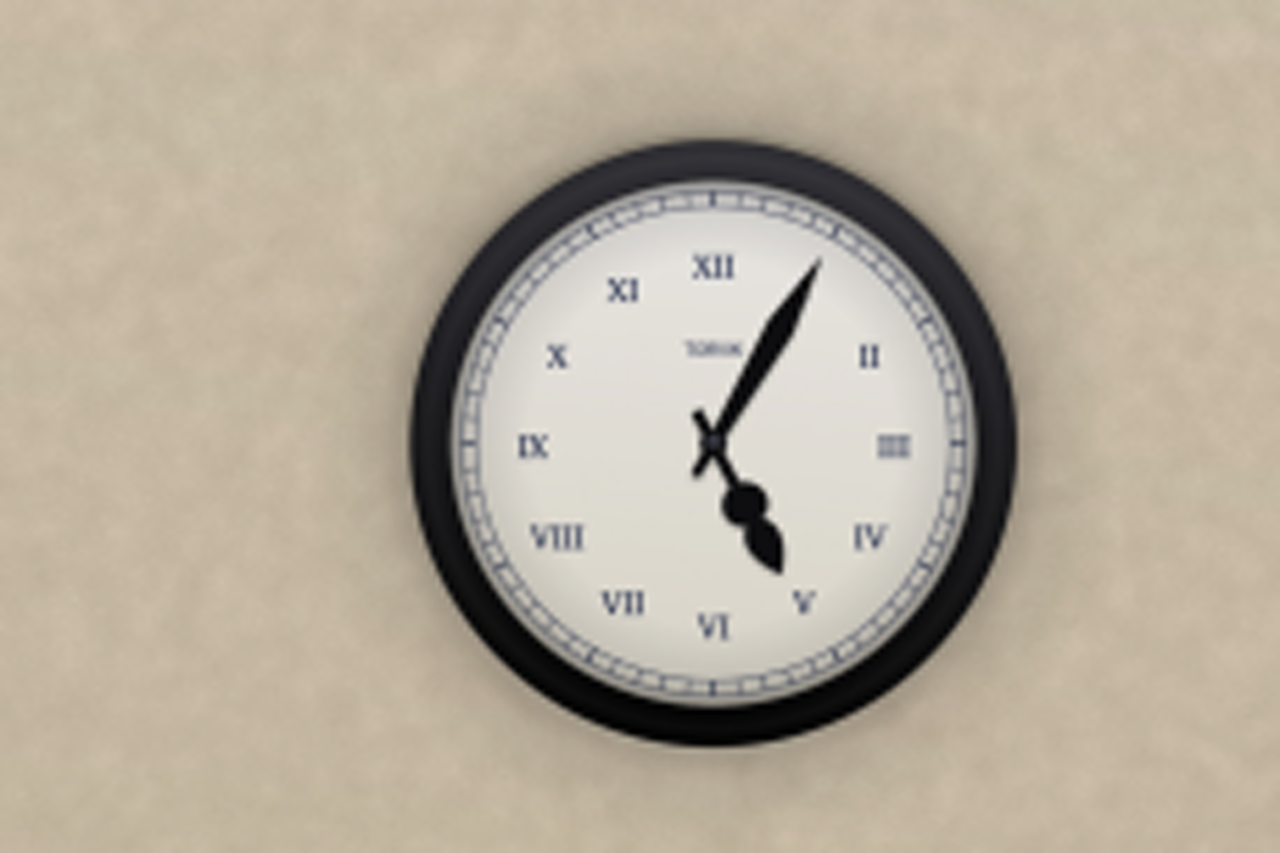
5:05
